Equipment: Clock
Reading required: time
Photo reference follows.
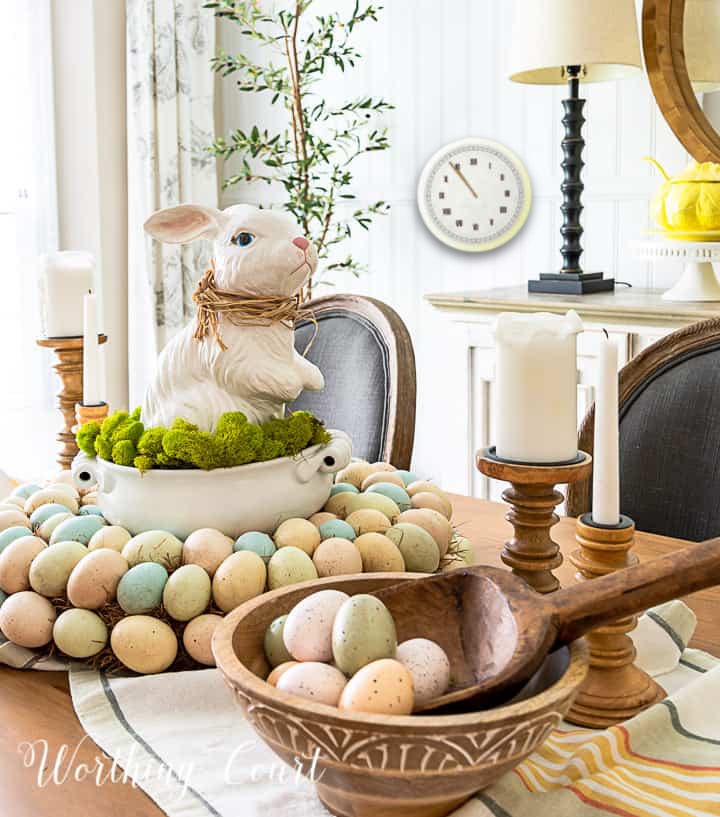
10:54
